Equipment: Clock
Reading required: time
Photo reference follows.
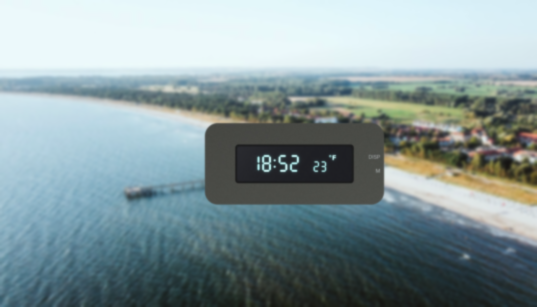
18:52
